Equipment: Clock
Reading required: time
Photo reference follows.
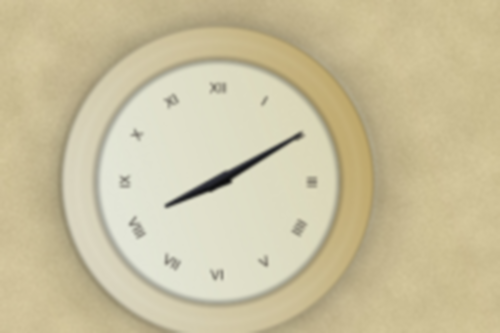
8:10
